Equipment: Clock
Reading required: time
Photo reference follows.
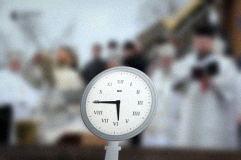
5:45
